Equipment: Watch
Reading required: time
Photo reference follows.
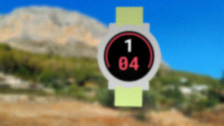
1:04
